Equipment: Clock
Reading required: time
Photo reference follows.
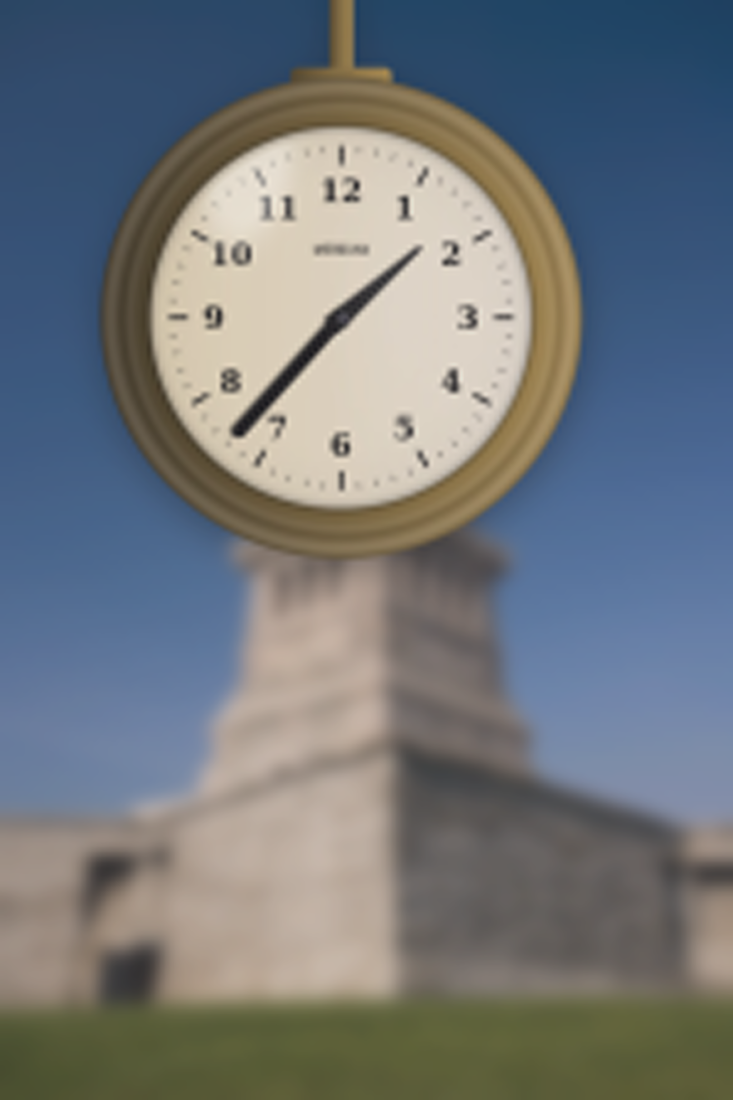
1:37
